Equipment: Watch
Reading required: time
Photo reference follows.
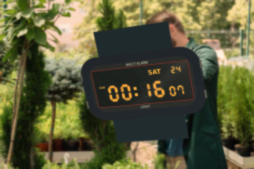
0:16:07
